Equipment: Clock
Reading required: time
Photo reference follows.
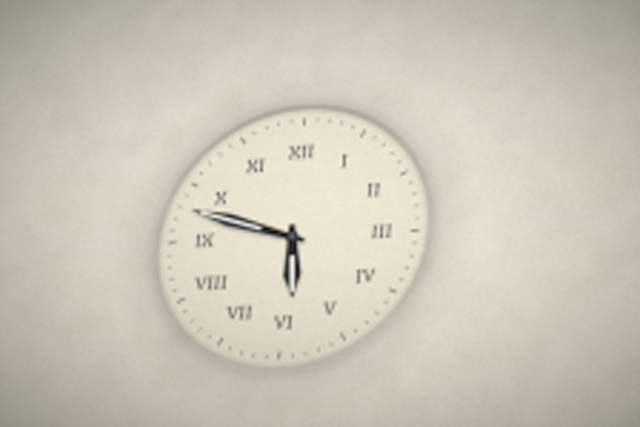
5:48
